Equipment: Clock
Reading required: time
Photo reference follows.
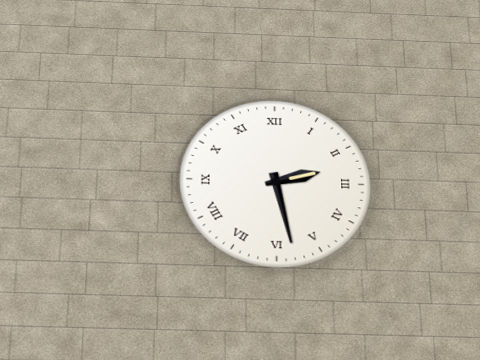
2:28
